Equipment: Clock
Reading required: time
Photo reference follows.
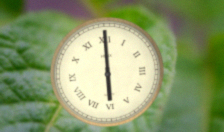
6:00
